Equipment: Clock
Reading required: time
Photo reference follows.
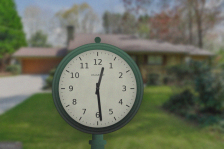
12:29
